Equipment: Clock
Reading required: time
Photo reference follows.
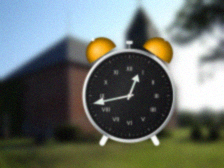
12:43
